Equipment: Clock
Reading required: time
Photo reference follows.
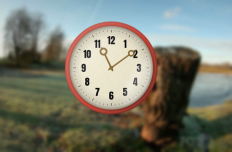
11:09
